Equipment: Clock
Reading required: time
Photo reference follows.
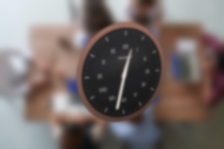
12:32
